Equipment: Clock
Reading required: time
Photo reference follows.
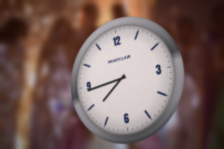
7:44
